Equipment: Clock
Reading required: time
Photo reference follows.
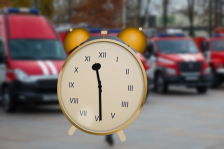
11:29
